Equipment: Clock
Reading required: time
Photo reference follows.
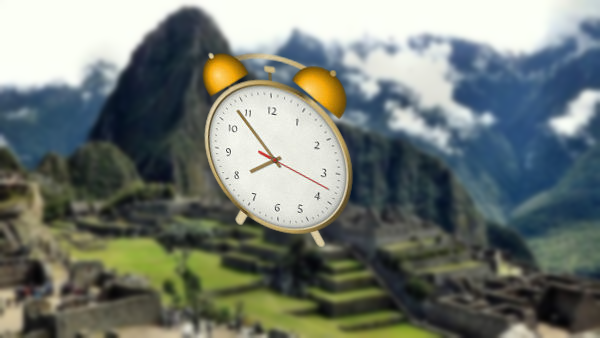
7:53:18
